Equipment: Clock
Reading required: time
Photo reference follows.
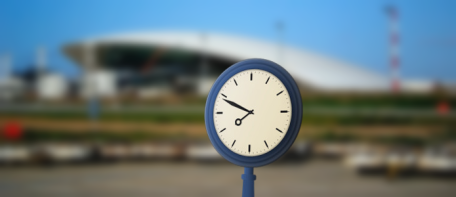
7:49
